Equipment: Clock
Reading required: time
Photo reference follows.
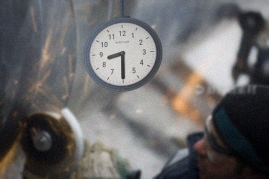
8:30
